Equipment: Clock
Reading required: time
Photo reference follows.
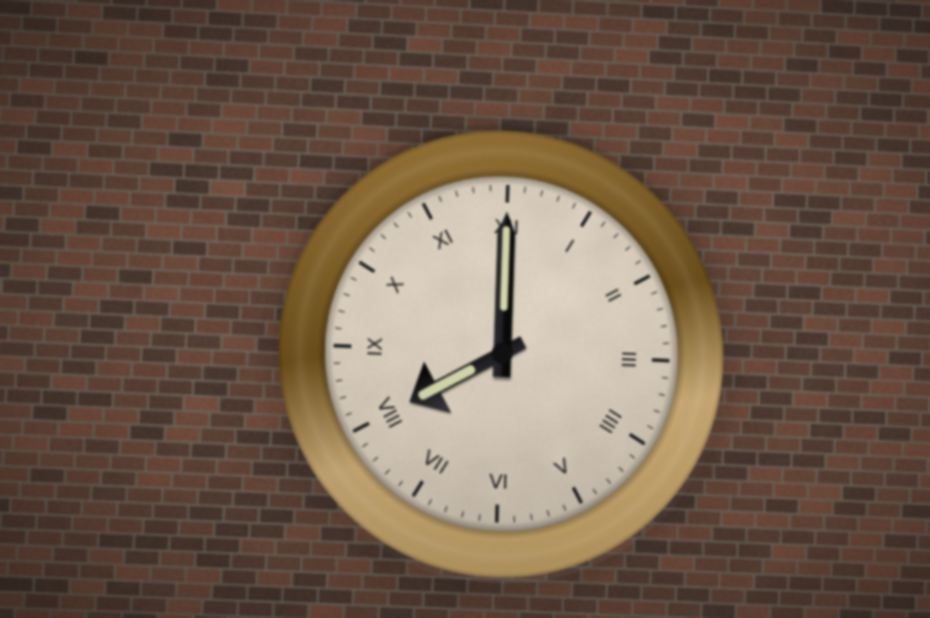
8:00
